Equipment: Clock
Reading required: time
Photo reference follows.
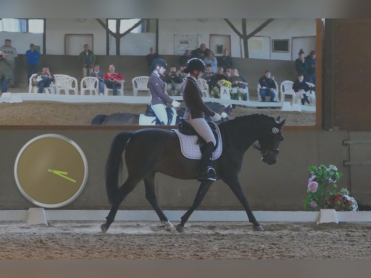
3:19
